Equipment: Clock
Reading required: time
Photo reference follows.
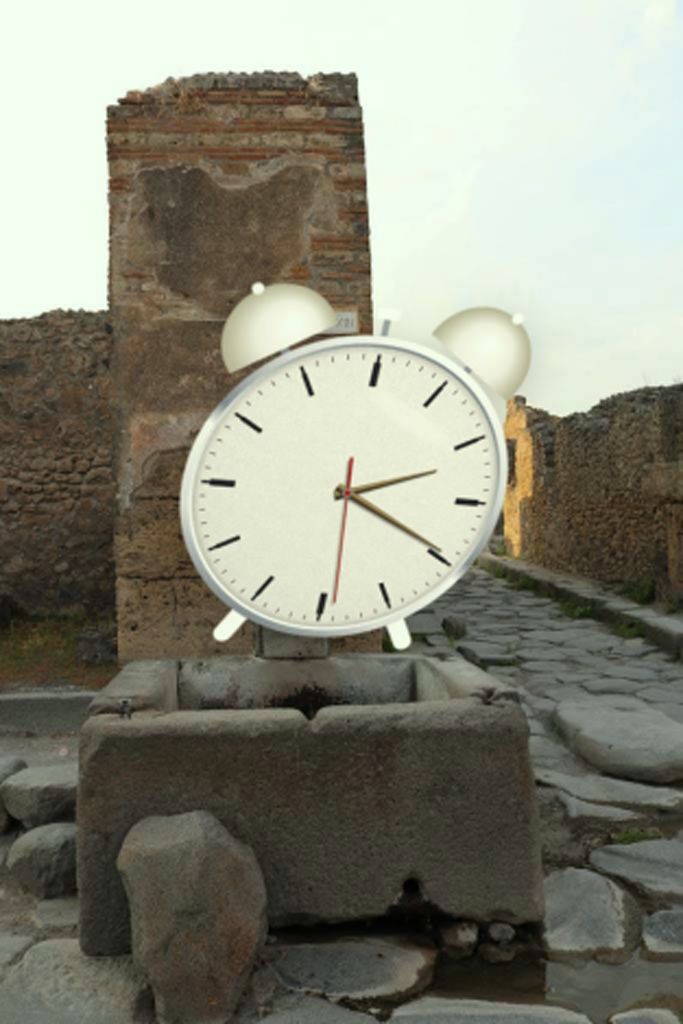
2:19:29
